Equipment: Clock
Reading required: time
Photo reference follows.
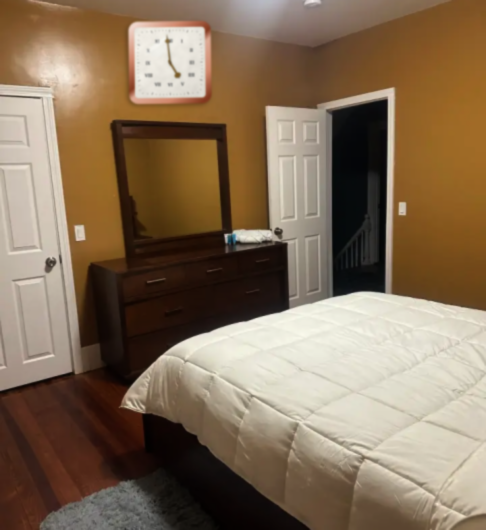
4:59
